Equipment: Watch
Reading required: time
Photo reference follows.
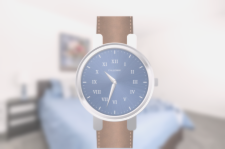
10:33
